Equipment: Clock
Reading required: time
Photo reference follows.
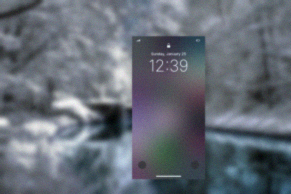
12:39
